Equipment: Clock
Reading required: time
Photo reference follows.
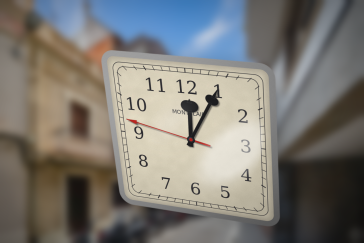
12:04:47
